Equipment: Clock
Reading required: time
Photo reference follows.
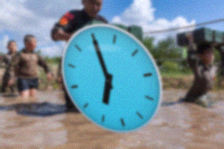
7:00
